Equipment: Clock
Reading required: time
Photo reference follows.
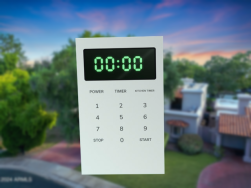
0:00
